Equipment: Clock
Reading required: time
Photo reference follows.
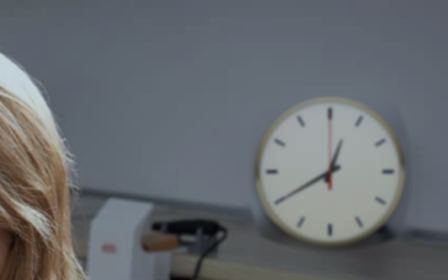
12:40:00
